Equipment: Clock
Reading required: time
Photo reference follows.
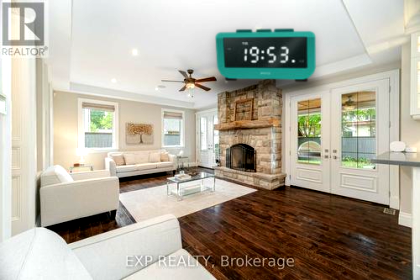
19:53
